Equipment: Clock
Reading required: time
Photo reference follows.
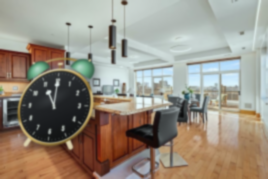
11:00
